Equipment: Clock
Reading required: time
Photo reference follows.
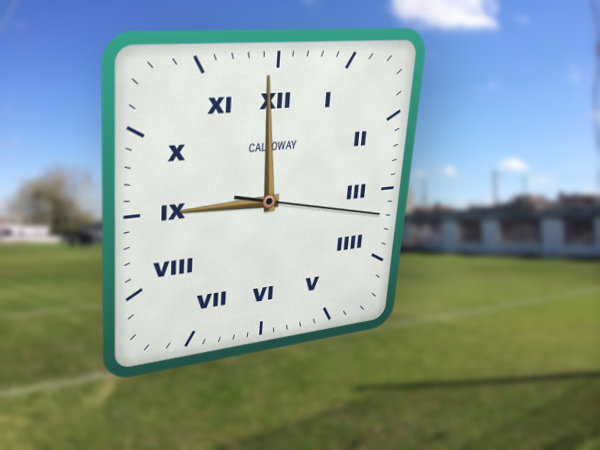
8:59:17
